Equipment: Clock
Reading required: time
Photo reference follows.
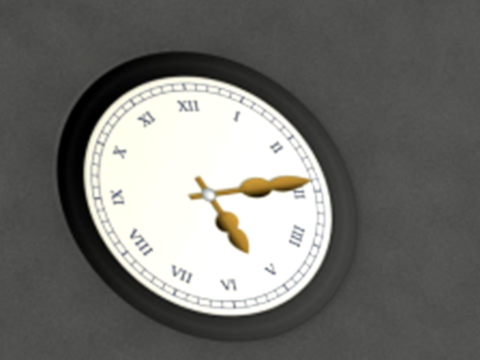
5:14
